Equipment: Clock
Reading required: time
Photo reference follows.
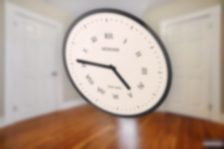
4:46
